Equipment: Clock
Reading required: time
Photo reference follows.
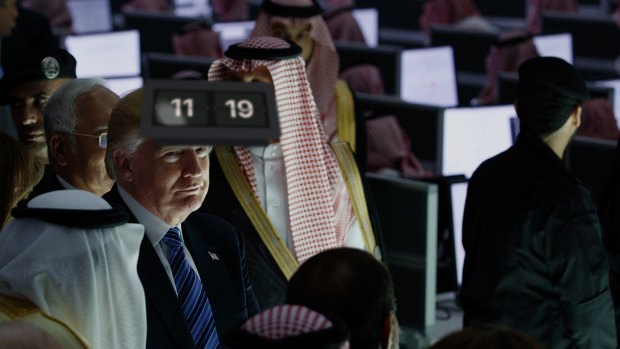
11:19
